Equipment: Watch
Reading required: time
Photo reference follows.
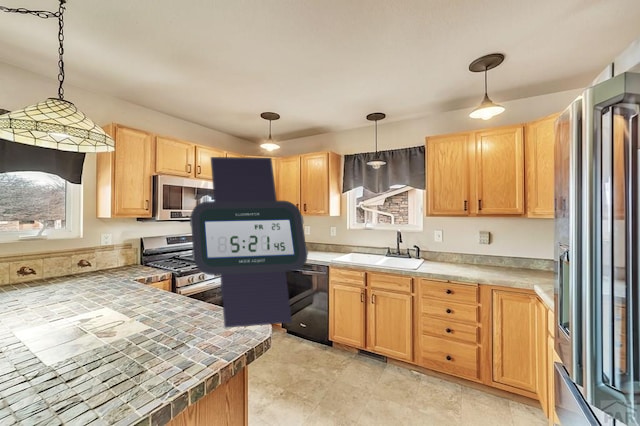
5:21
